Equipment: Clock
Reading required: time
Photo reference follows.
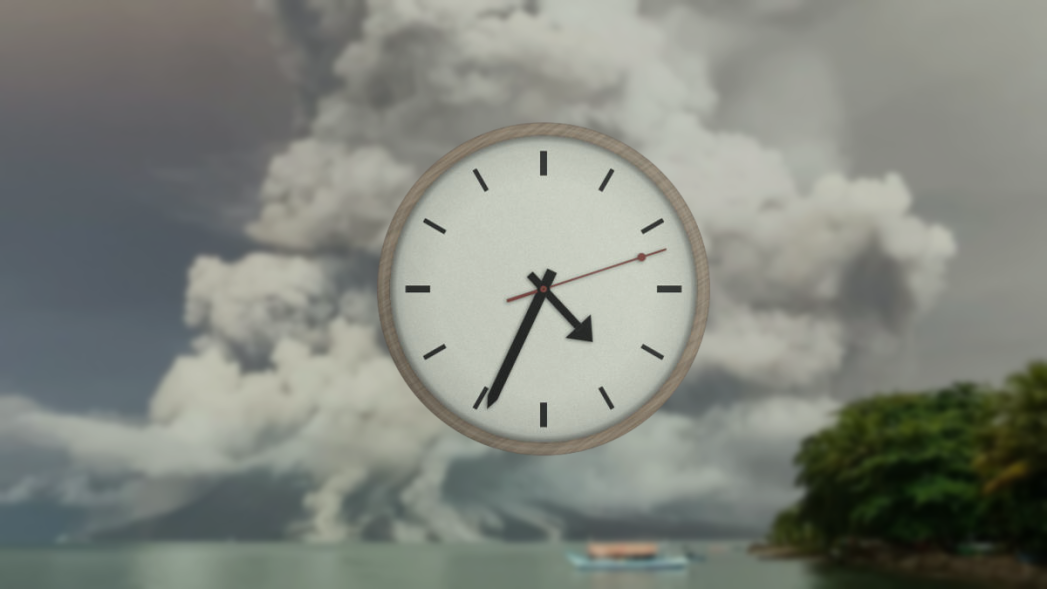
4:34:12
